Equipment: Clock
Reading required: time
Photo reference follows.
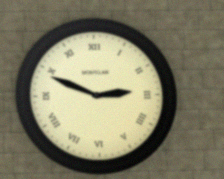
2:49
